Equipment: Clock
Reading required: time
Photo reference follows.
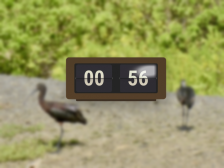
0:56
